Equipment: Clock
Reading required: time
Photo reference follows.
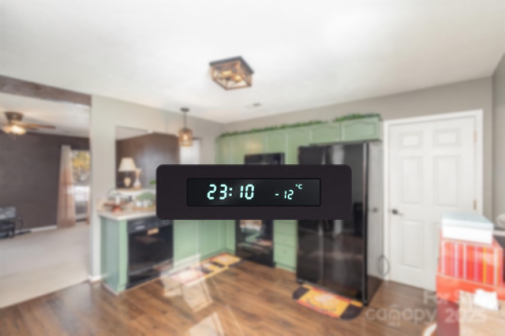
23:10
